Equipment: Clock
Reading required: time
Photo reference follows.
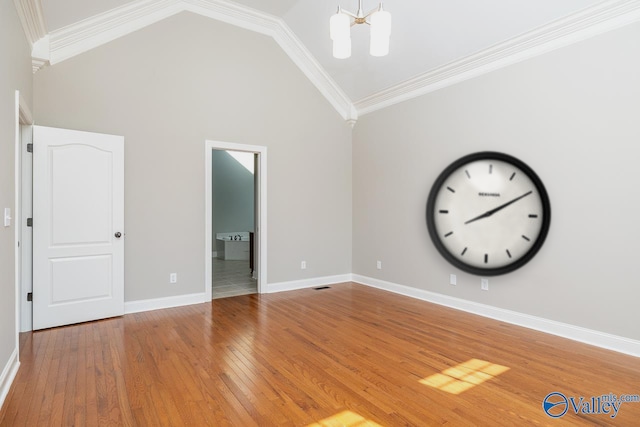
8:10
